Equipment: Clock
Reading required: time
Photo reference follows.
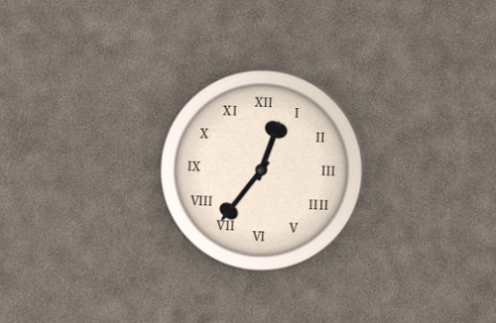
12:36
